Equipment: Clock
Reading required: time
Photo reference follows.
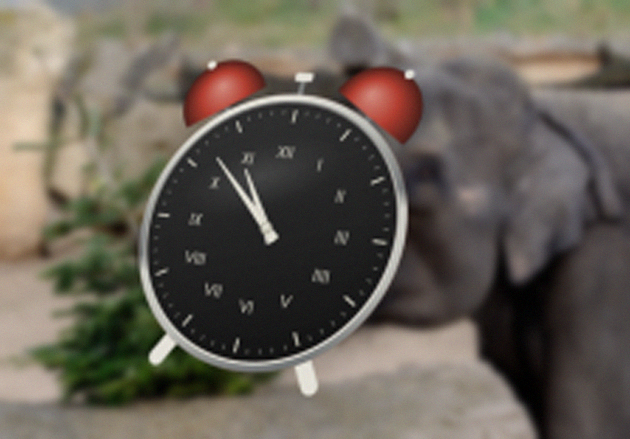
10:52
